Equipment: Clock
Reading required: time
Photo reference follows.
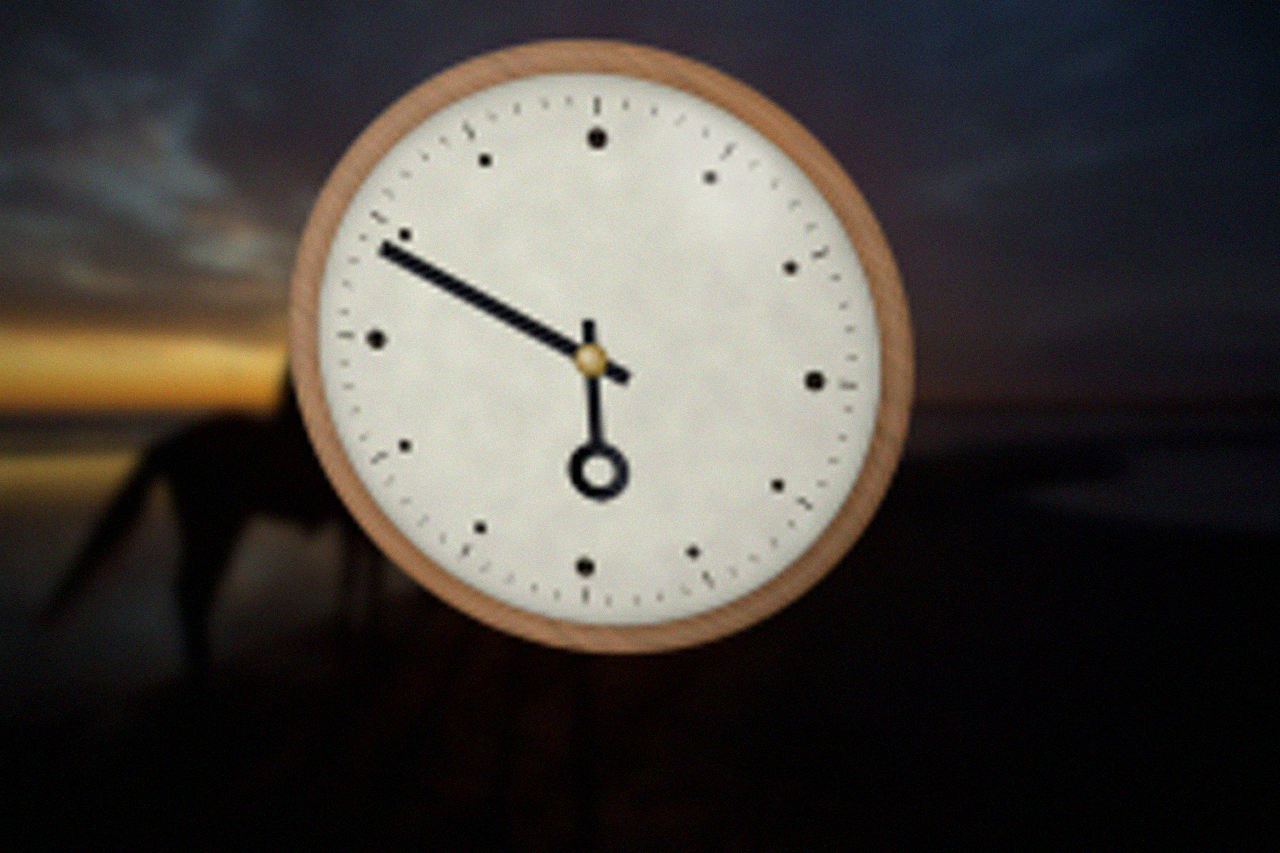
5:49
